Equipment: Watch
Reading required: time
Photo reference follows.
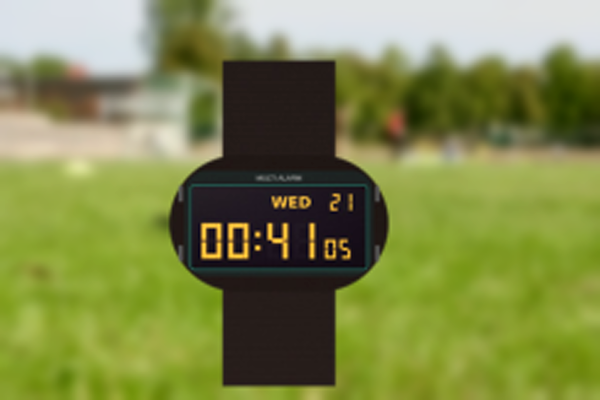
0:41:05
